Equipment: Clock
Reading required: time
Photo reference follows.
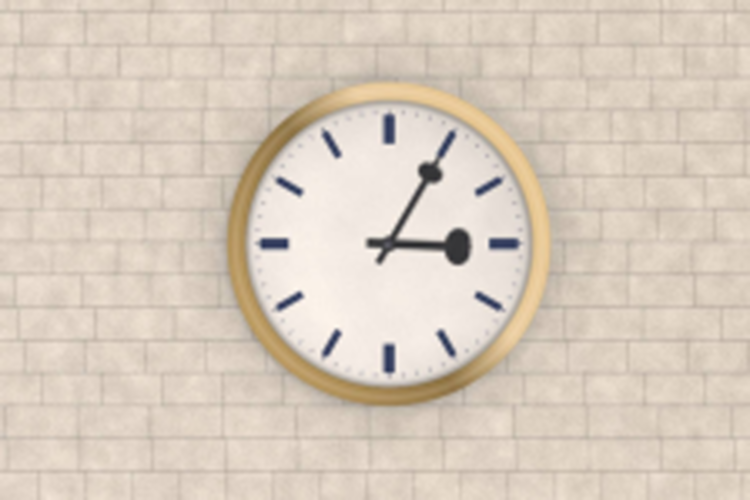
3:05
